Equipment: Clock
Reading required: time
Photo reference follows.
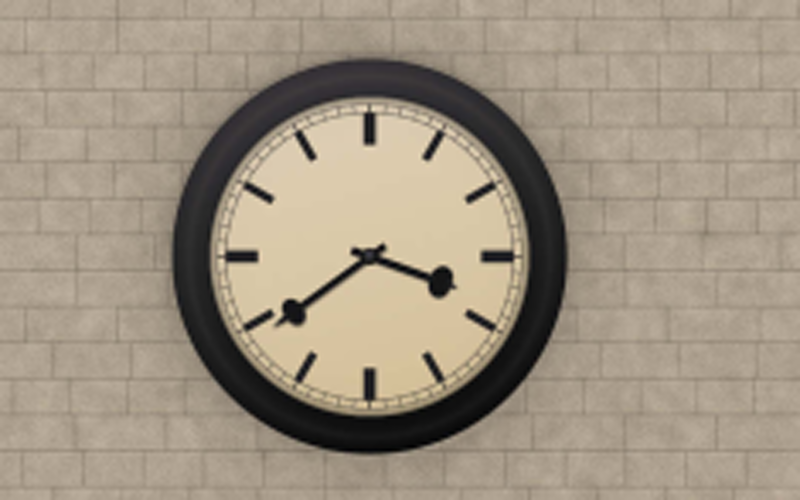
3:39
